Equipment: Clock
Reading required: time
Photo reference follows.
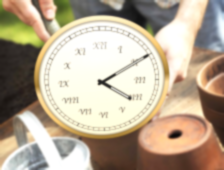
4:10
